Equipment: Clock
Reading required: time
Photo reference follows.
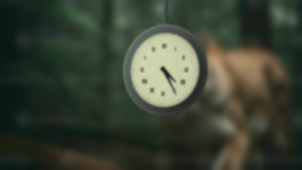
4:25
